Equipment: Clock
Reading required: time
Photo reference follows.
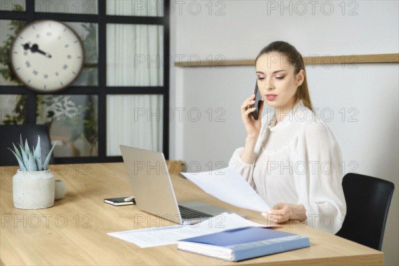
9:48
